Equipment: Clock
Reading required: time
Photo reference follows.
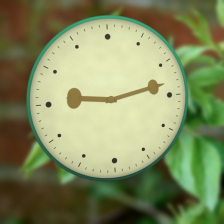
9:13
